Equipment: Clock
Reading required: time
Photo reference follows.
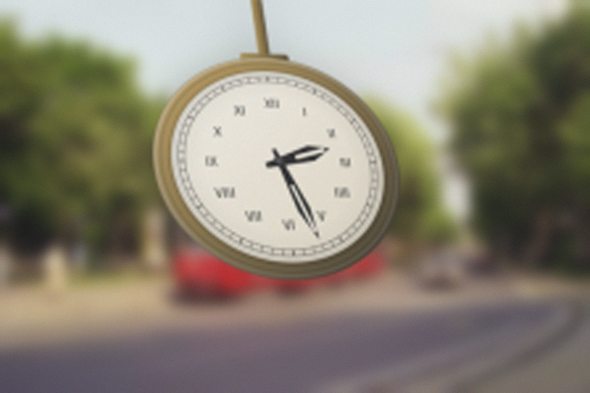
2:27
